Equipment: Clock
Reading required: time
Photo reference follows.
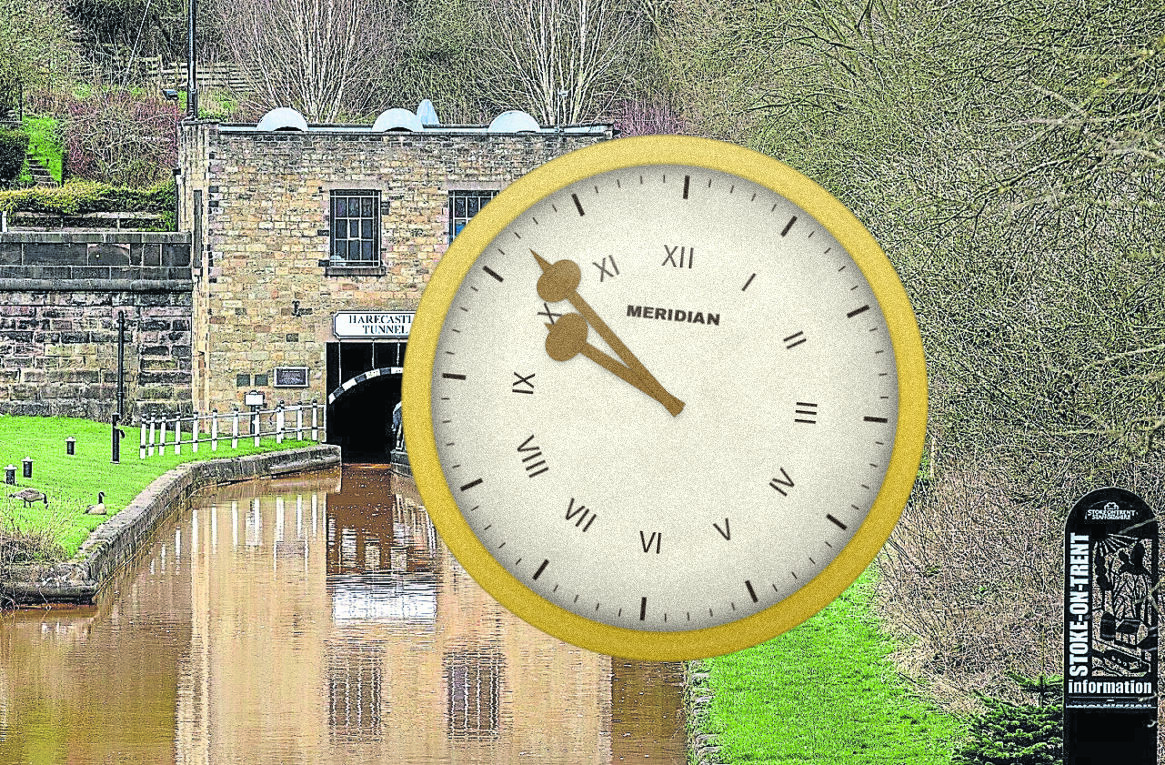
9:52
